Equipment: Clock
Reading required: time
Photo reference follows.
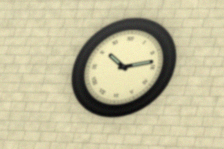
10:13
